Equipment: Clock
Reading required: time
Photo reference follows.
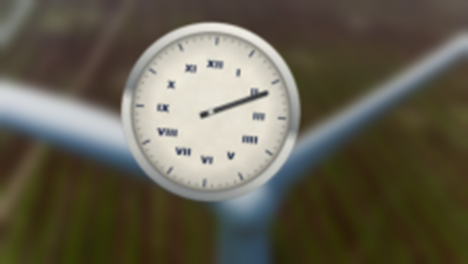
2:11
